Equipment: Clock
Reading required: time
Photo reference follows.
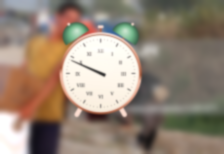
9:49
